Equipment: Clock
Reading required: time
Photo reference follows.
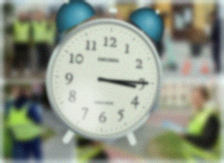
3:15
